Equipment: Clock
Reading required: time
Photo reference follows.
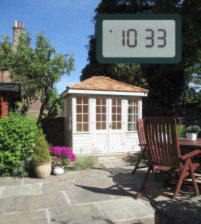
10:33
